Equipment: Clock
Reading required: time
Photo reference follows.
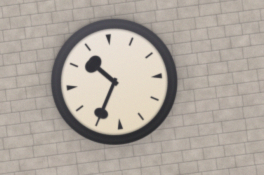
10:35
